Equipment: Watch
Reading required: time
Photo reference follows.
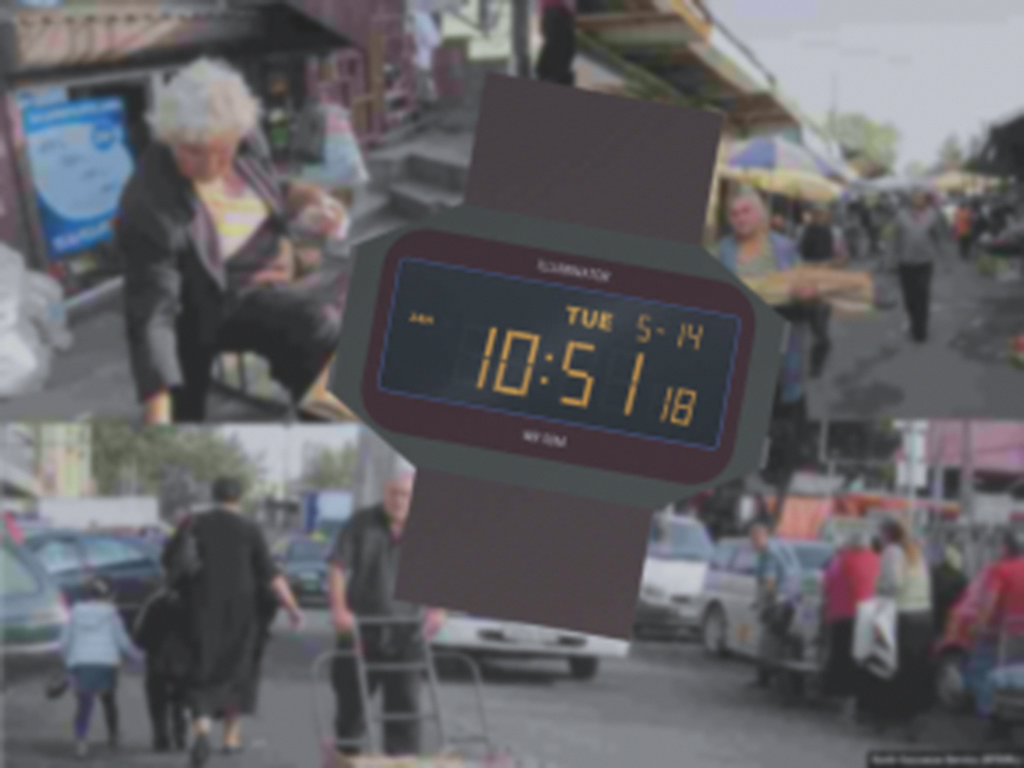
10:51:18
